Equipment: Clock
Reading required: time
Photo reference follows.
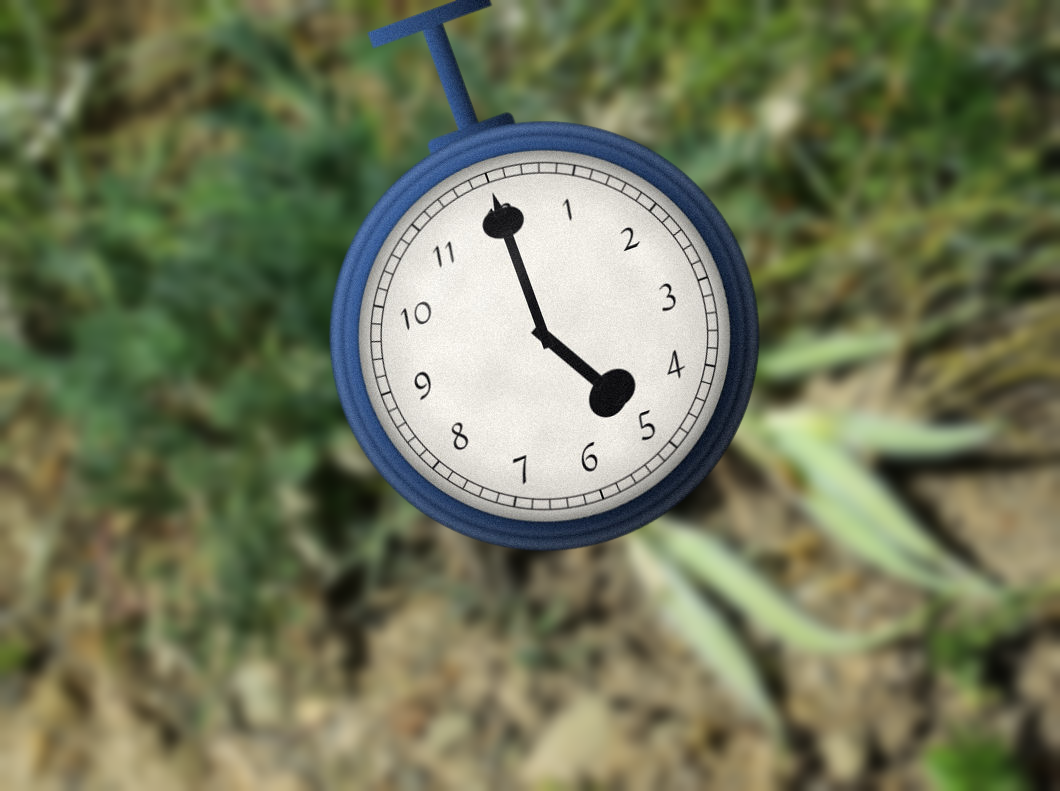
5:00
